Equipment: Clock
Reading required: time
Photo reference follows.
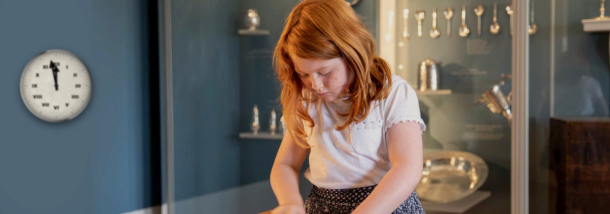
11:58
